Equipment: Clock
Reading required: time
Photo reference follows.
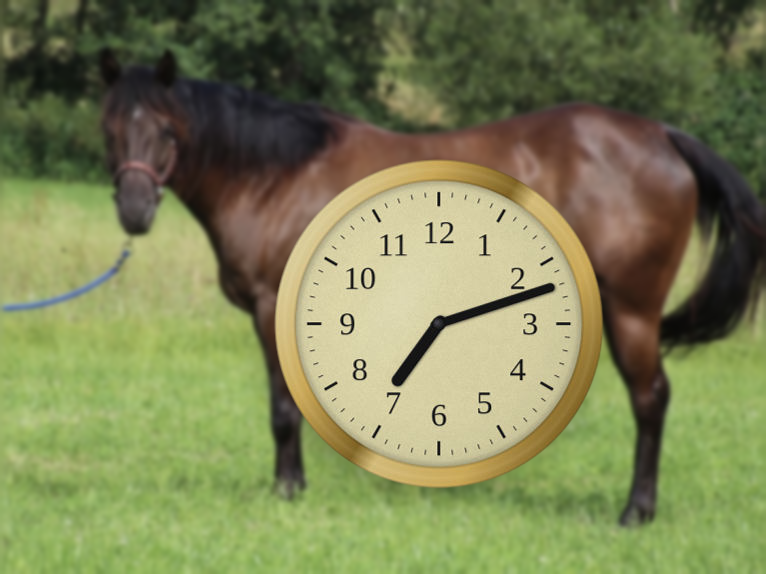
7:12
